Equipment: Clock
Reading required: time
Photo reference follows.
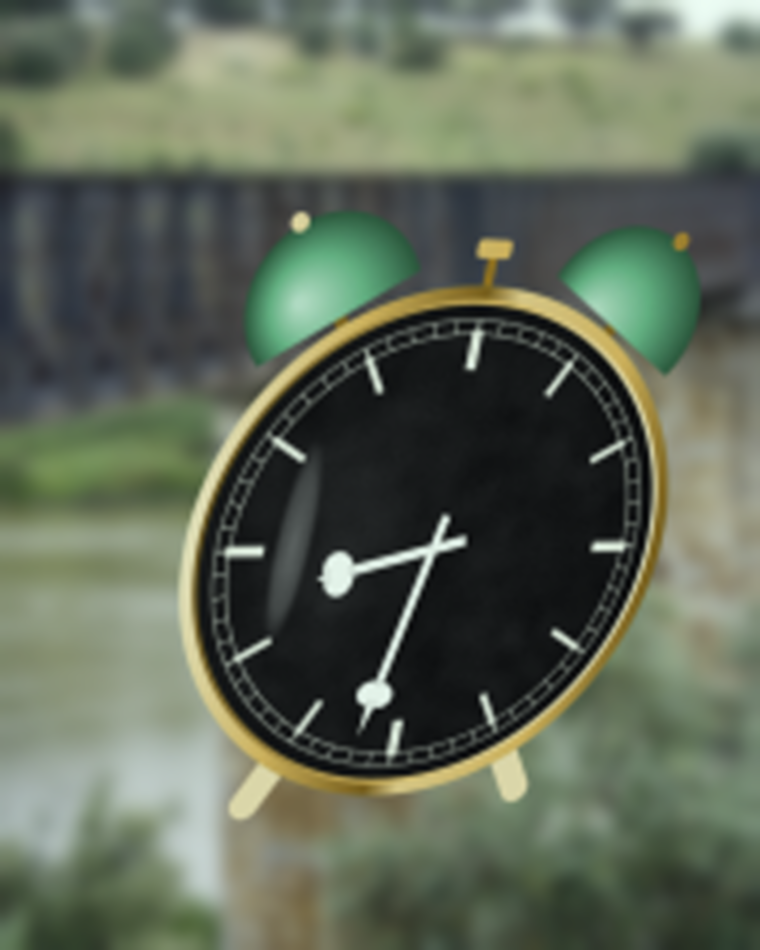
8:32
